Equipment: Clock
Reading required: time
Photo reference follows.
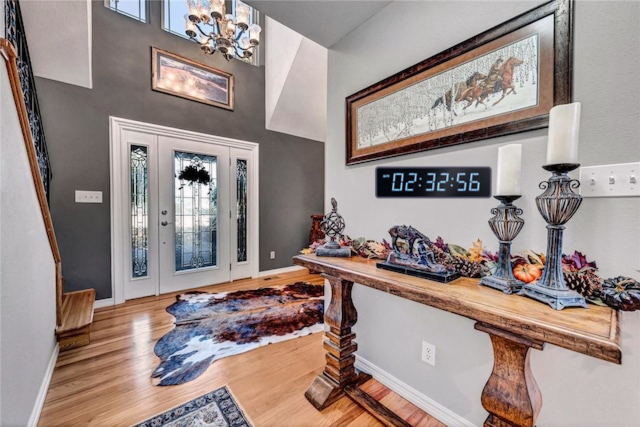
2:32:56
